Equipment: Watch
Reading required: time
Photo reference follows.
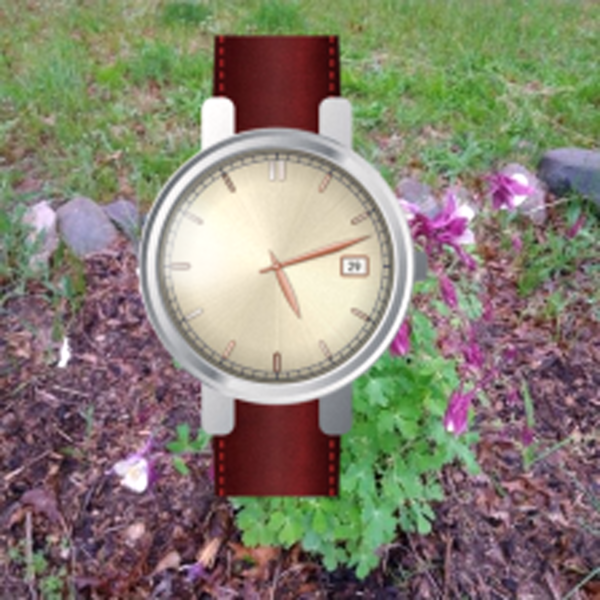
5:12
